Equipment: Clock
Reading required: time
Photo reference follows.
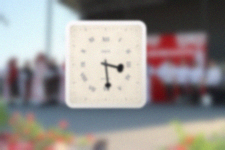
3:29
